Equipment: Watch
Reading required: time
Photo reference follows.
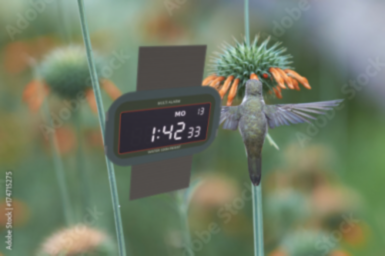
1:42:33
